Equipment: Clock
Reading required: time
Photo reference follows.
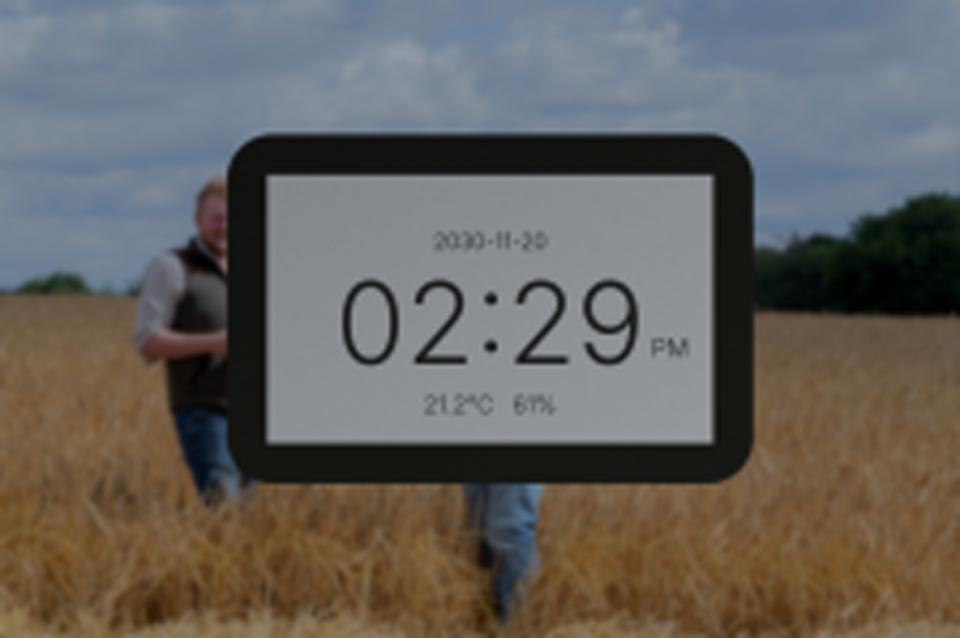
2:29
